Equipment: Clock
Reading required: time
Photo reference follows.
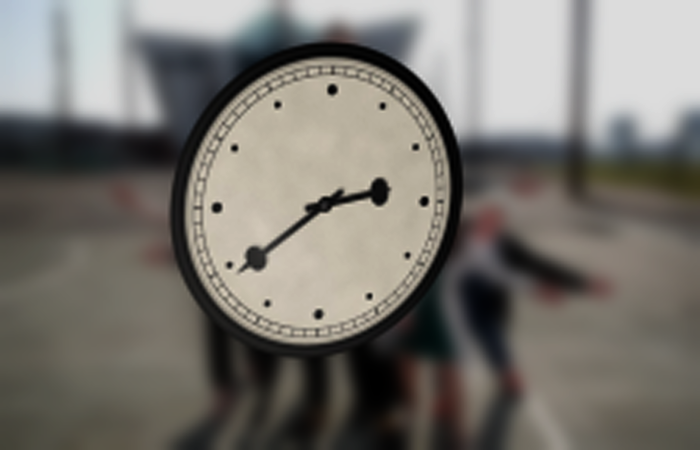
2:39
